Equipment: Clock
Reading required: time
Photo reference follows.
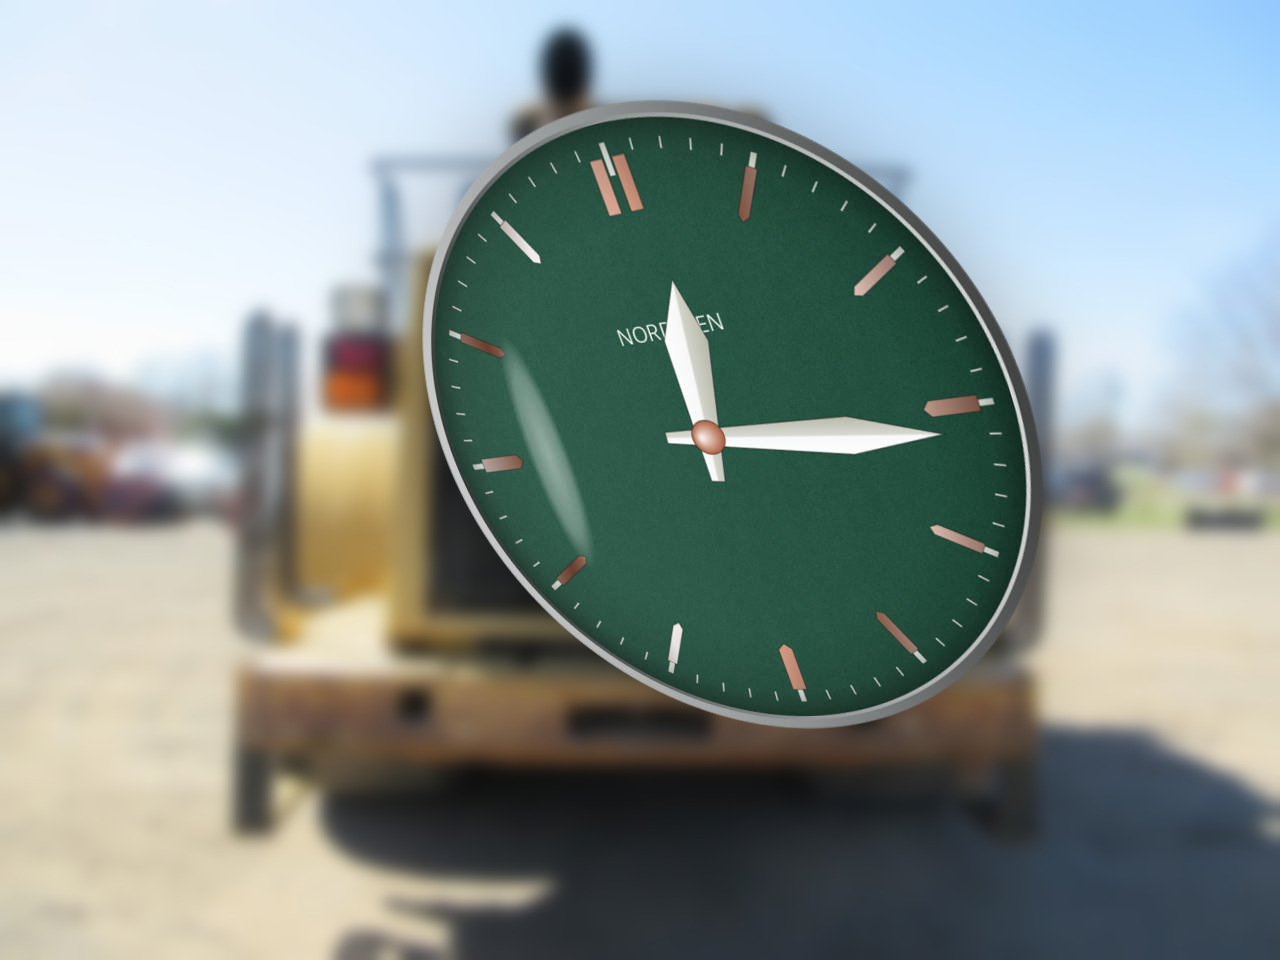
12:16
